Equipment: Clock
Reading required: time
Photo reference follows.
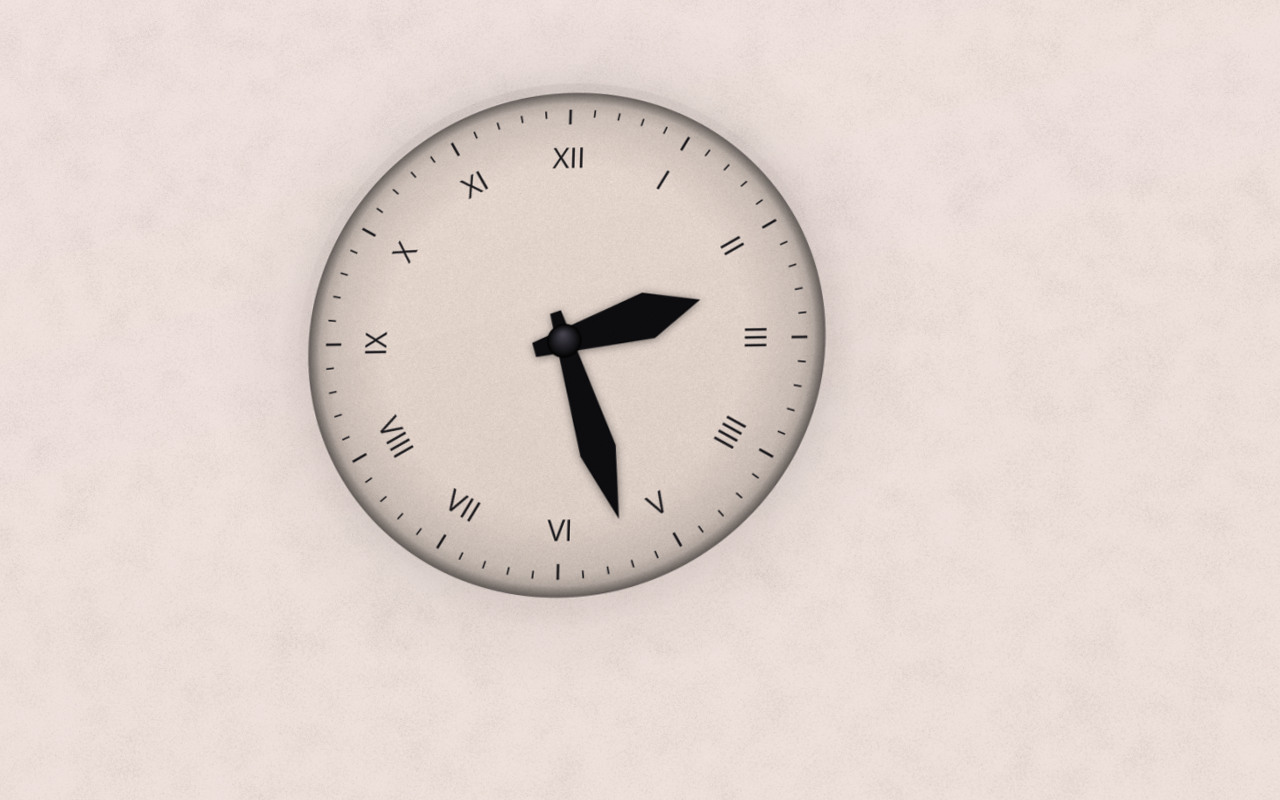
2:27
